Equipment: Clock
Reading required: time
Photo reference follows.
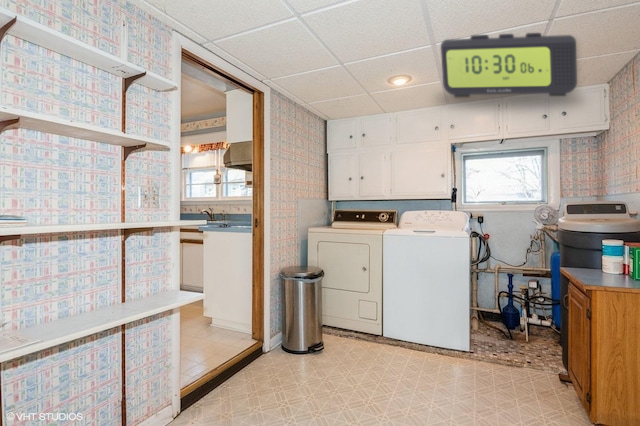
10:30:06
